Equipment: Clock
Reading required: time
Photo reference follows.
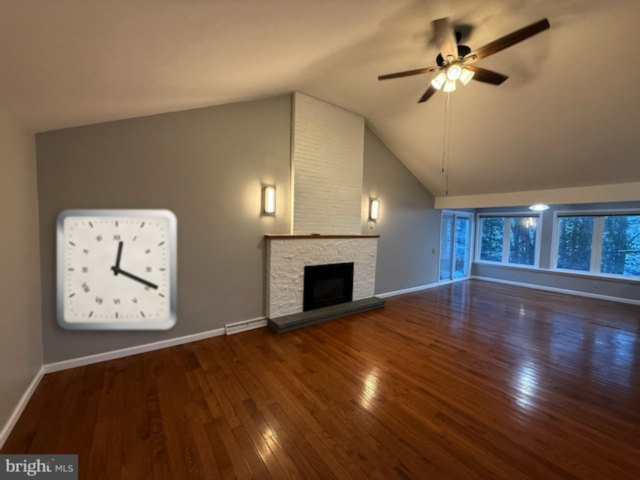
12:19
